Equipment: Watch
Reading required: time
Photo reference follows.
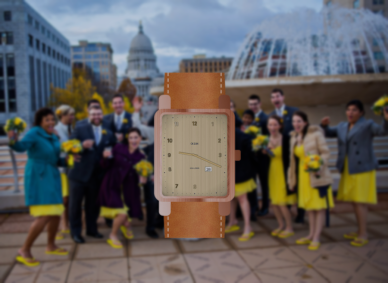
9:19
